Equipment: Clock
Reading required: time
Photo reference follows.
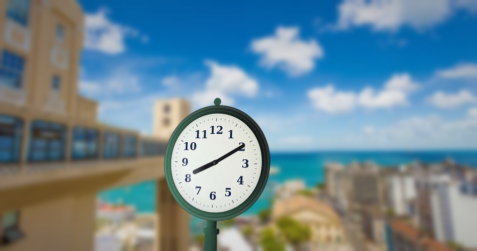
8:10
